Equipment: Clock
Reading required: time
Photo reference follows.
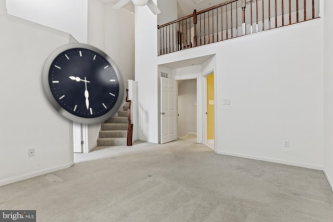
9:31
